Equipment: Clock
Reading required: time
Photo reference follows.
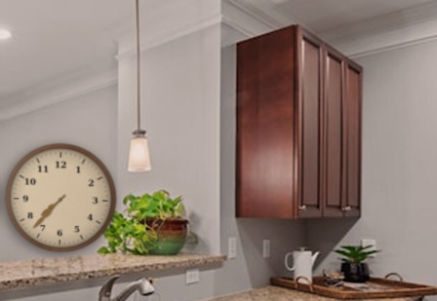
7:37
